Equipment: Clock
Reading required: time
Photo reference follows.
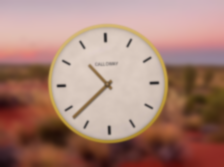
10:38
